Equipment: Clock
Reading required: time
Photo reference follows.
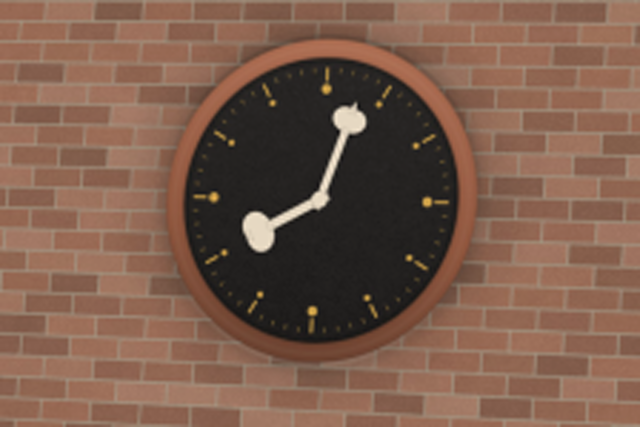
8:03
